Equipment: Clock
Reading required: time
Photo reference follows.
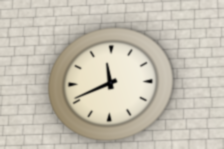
11:41
